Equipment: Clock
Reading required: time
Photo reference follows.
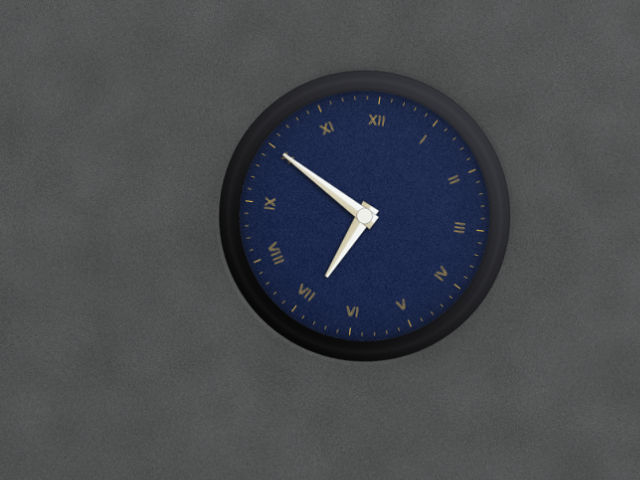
6:50
